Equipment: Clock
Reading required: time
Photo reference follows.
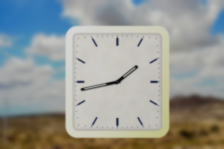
1:43
